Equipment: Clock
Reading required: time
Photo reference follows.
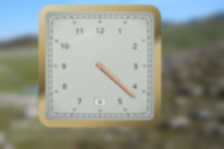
4:22
